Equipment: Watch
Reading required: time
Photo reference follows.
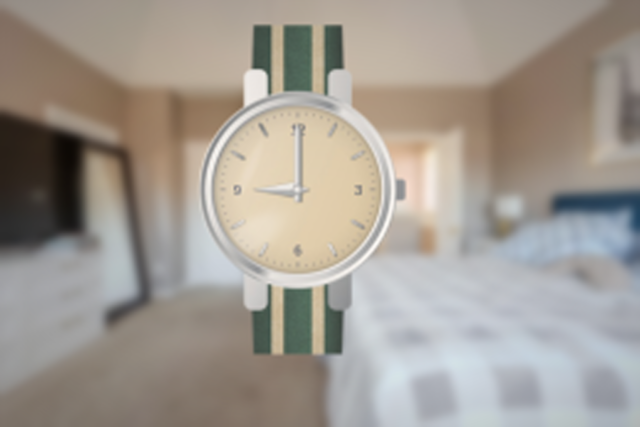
9:00
